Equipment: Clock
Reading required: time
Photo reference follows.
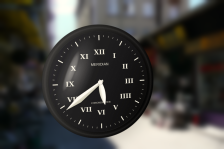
5:39
